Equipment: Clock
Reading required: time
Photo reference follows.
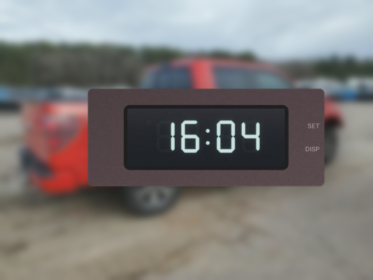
16:04
